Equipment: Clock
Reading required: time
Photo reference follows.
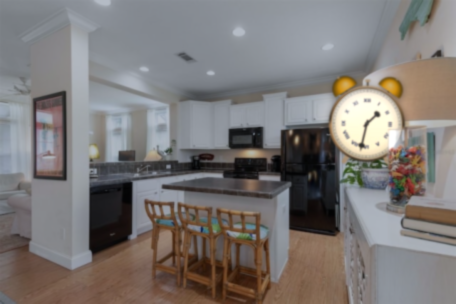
1:32
